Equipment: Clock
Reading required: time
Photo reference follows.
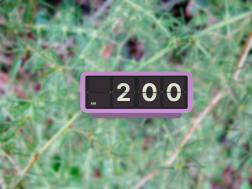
2:00
